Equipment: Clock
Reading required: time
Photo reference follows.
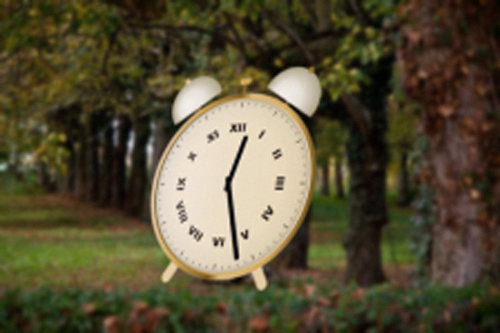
12:27
